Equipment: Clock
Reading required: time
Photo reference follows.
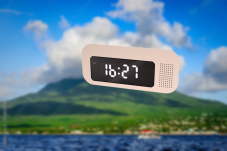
16:27
